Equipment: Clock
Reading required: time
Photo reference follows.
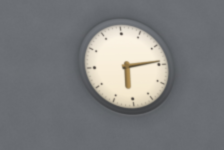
6:14
